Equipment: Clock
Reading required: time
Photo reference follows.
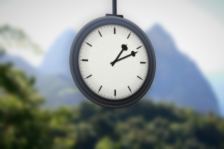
1:11
